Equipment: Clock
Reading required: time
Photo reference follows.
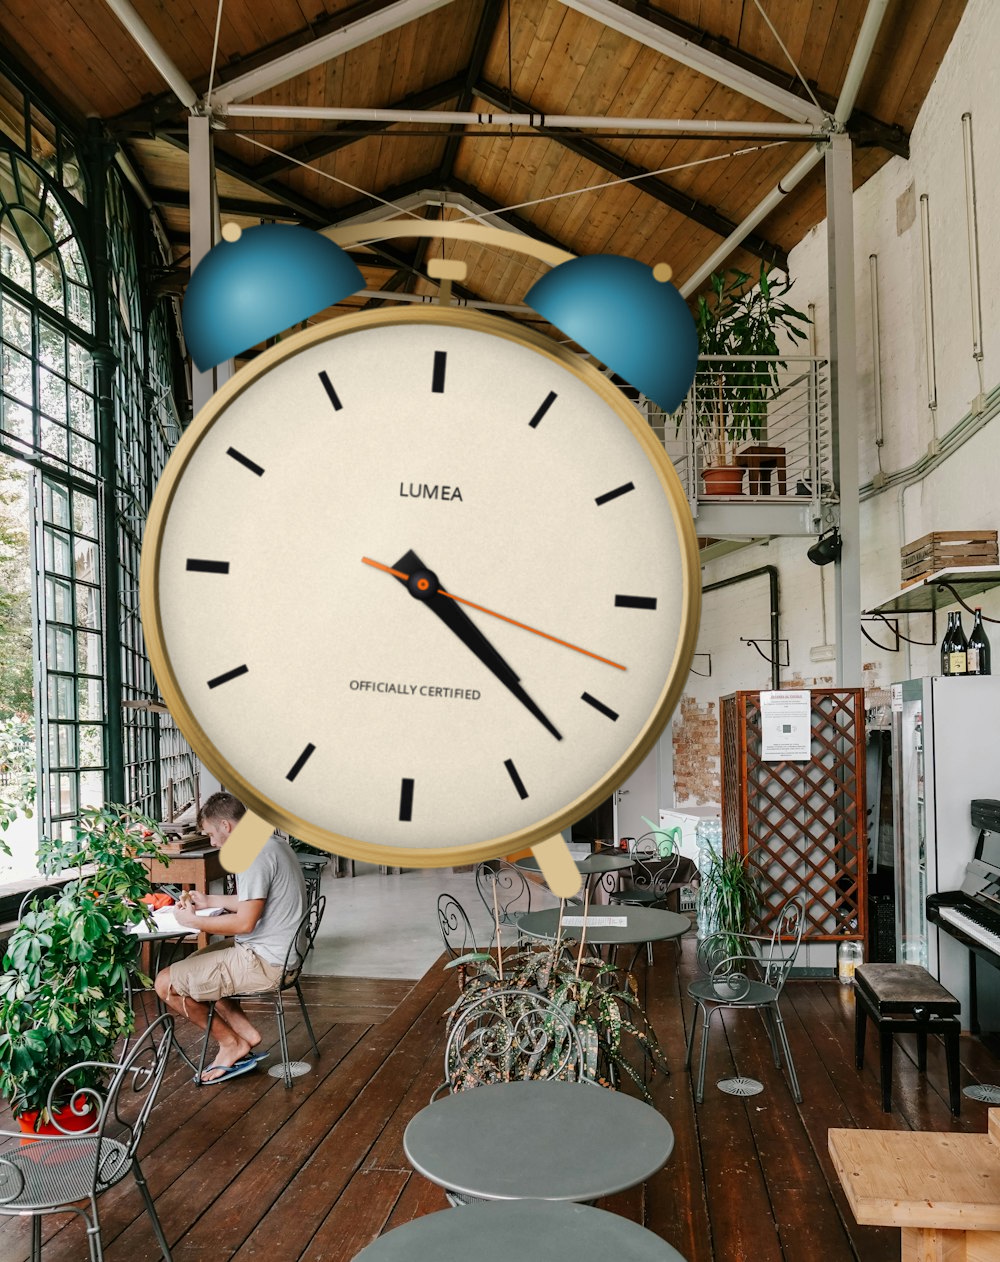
4:22:18
